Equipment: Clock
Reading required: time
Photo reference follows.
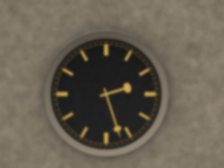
2:27
